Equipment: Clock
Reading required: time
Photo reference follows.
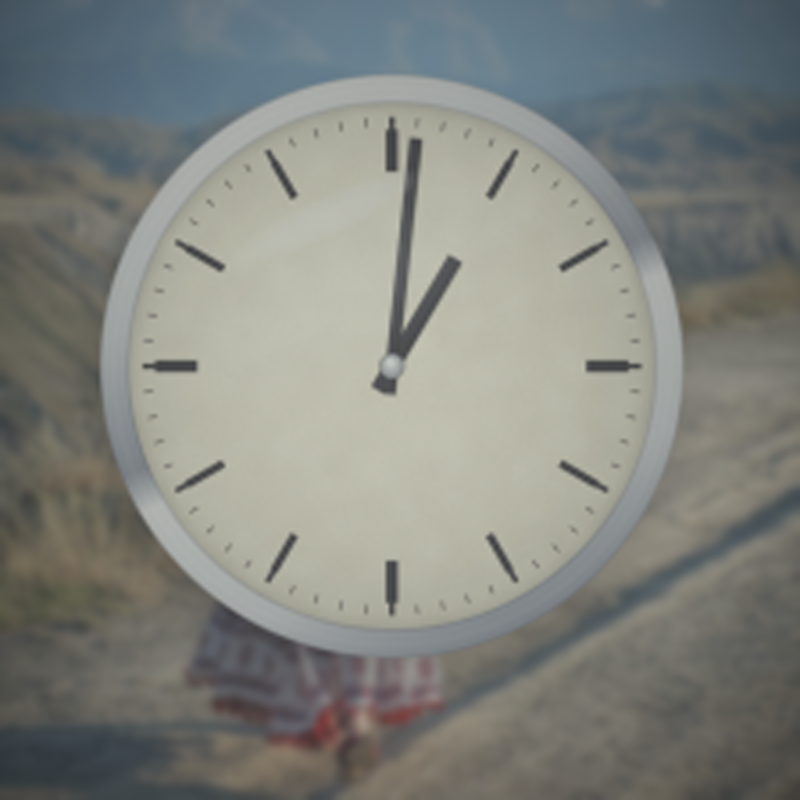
1:01
